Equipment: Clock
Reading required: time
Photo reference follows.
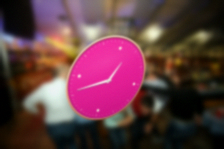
12:41
